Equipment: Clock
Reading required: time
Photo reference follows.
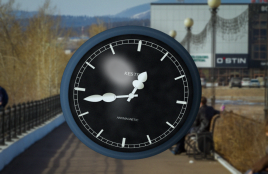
12:43
